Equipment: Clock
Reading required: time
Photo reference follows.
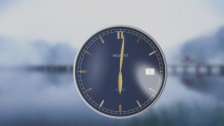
6:01
